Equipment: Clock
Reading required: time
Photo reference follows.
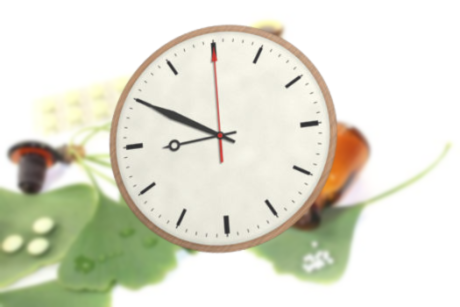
8:50:00
